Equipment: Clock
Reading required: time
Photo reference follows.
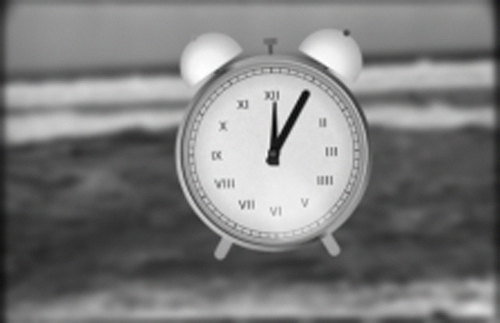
12:05
